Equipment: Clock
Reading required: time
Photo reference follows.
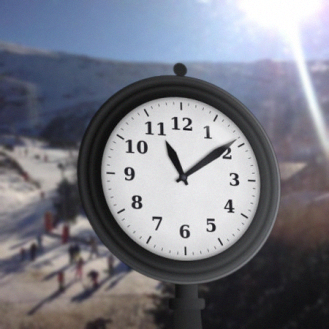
11:09
